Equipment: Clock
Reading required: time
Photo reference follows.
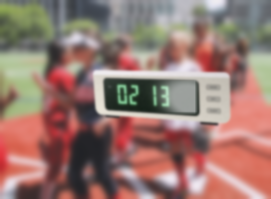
2:13
